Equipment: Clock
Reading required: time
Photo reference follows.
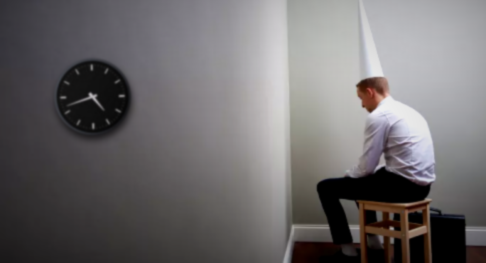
4:42
